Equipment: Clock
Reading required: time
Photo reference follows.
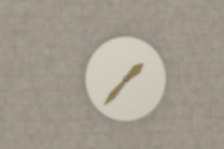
1:37
